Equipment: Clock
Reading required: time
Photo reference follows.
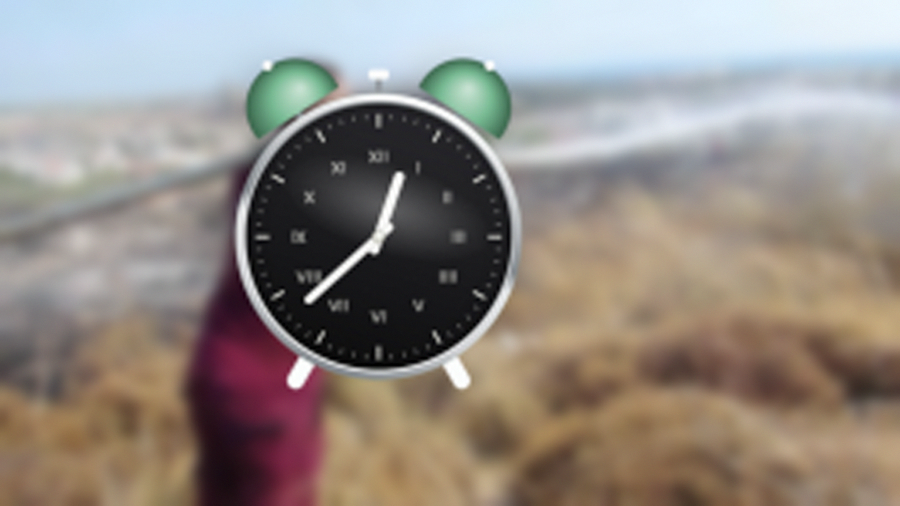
12:38
